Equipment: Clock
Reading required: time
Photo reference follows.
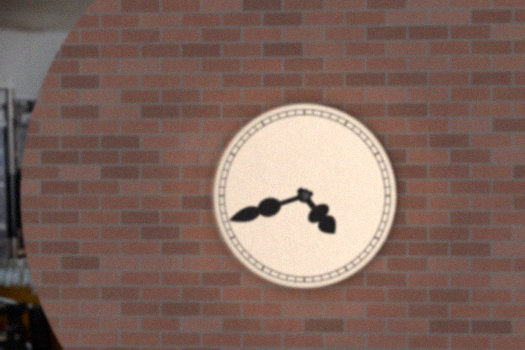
4:42
